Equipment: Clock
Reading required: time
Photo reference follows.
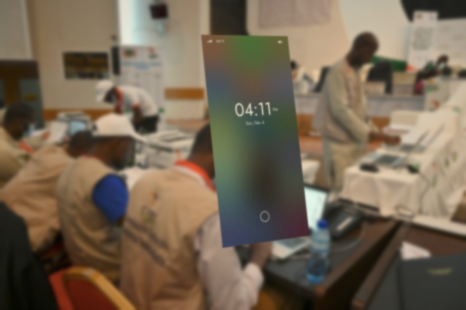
4:11
